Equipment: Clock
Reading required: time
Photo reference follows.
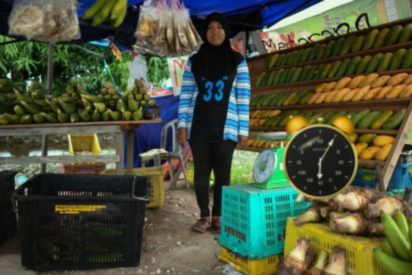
6:05
